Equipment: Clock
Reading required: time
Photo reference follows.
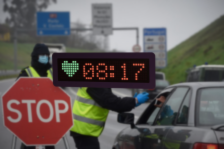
8:17
